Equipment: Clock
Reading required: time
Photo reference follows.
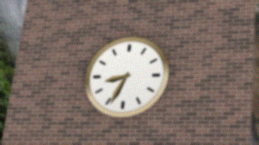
8:34
